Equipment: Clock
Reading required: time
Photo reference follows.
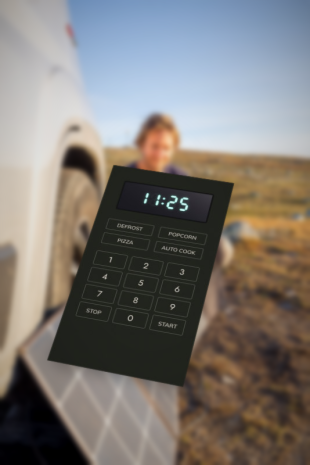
11:25
